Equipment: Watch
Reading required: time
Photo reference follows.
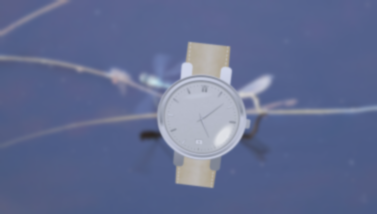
5:08
